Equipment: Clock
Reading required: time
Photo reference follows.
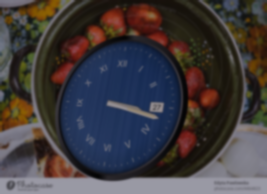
3:17
